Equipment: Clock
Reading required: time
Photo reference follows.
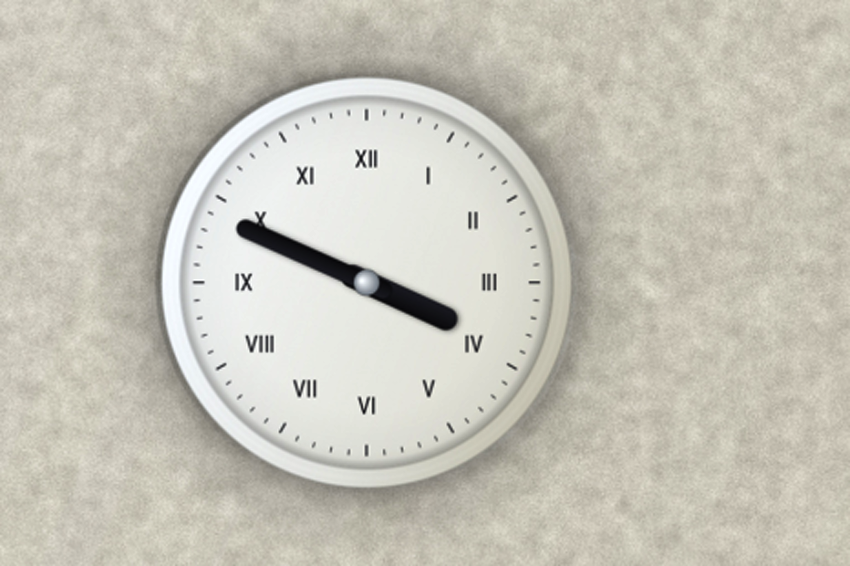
3:49
